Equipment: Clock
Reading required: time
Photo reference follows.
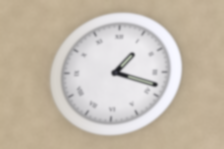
1:18
